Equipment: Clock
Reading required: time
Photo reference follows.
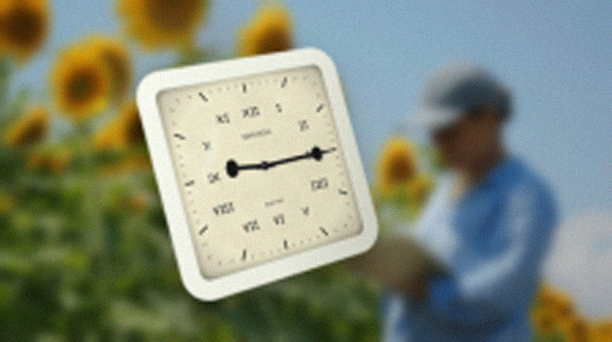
9:15
